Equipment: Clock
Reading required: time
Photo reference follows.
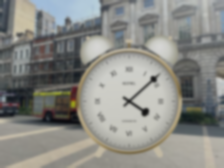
4:08
